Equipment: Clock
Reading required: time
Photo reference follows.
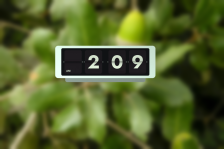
2:09
